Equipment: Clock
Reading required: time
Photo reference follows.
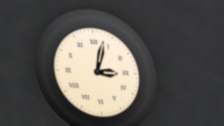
3:03
